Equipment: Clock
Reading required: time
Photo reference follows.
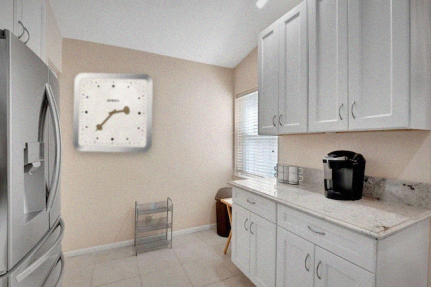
2:37
